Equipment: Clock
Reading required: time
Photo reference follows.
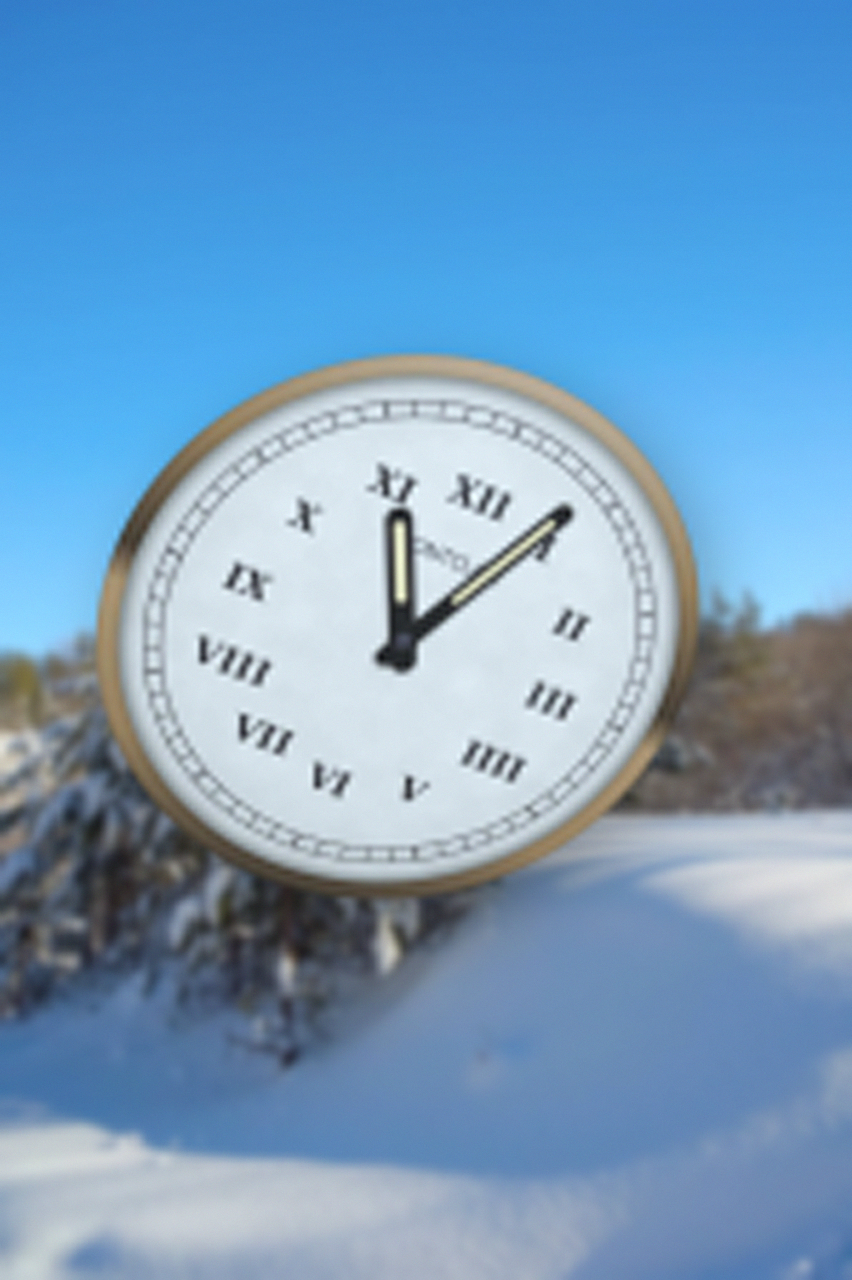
11:04
